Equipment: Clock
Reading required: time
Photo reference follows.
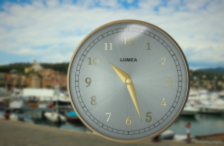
10:27
